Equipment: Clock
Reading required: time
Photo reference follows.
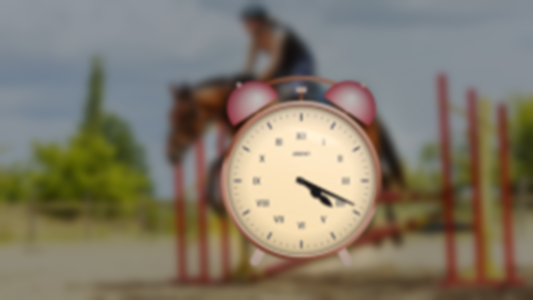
4:19
